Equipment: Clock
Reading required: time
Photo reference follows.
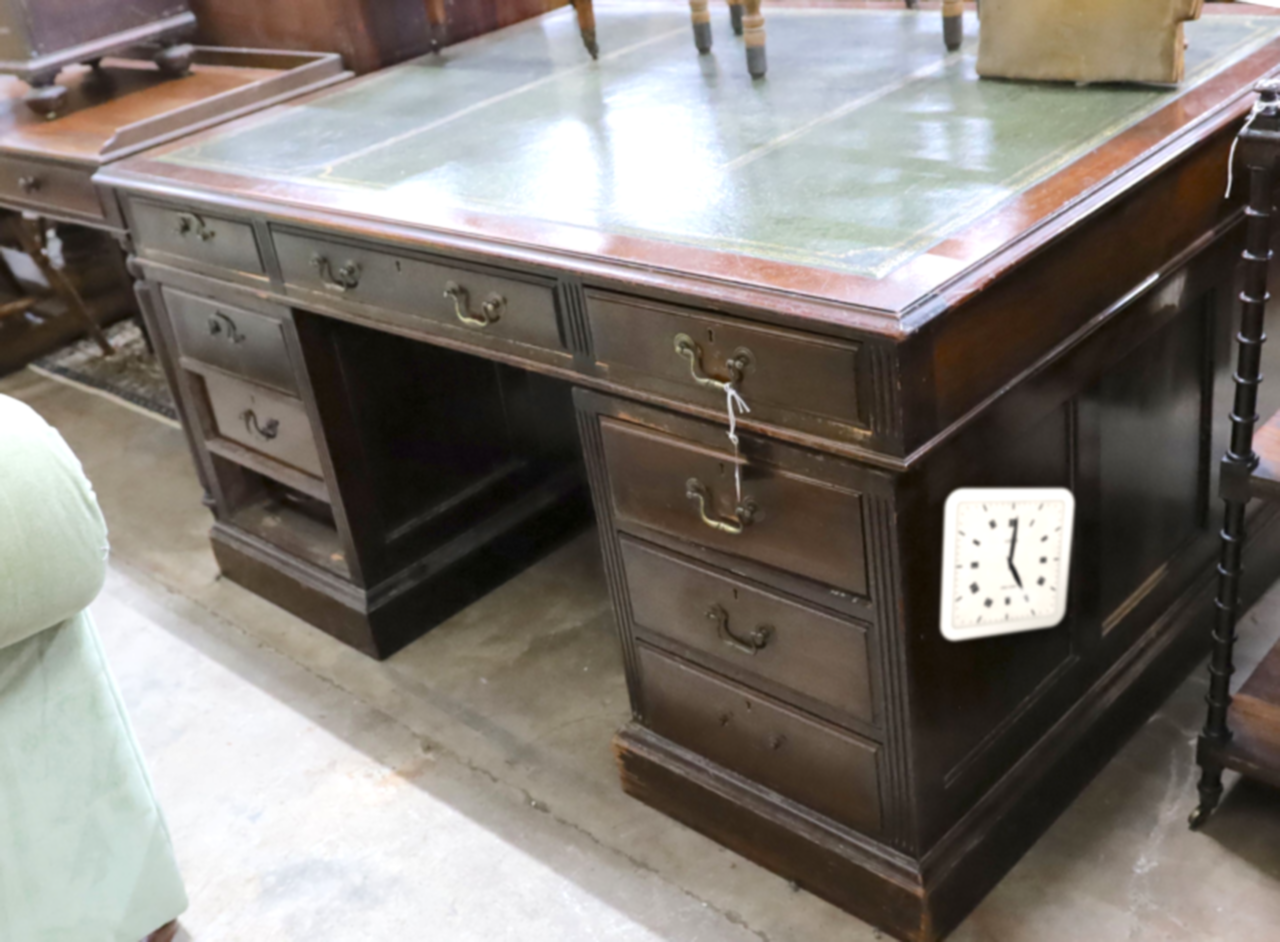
5:01
